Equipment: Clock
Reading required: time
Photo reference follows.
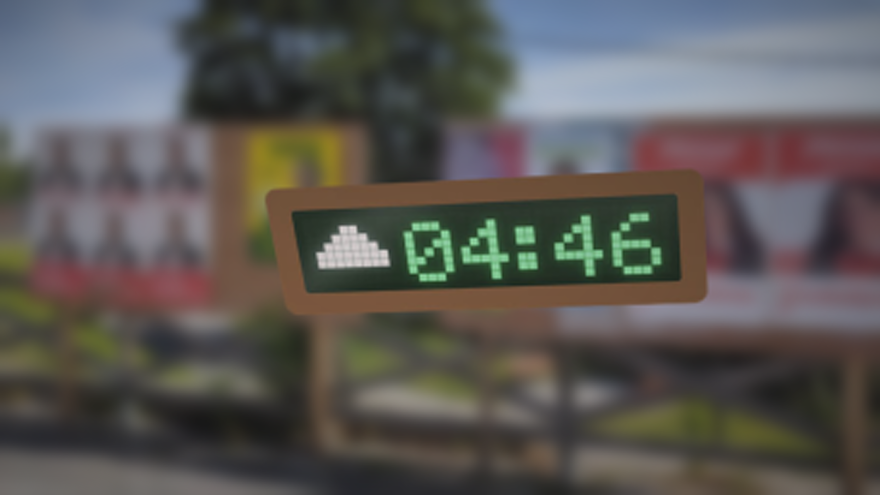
4:46
